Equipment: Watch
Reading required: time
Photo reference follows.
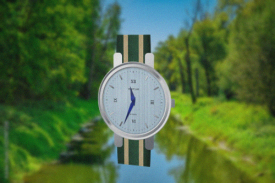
11:34
